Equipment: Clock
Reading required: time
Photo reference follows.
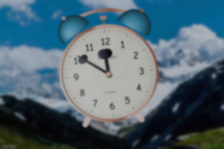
11:51
